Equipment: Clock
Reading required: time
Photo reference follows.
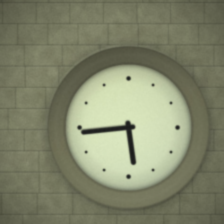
5:44
